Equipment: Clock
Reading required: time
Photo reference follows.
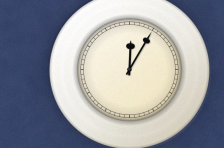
12:05
